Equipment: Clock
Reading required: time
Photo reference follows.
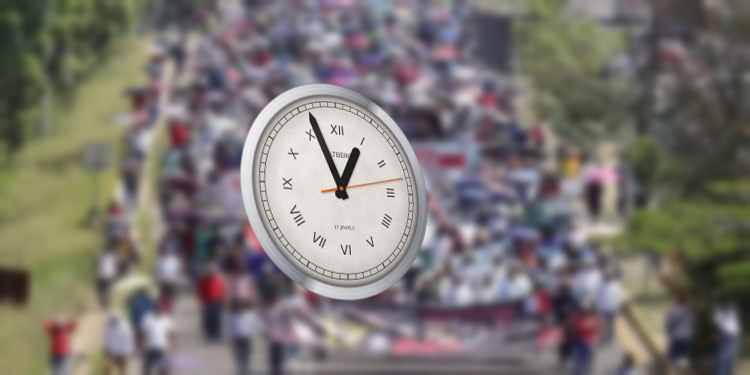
12:56:13
